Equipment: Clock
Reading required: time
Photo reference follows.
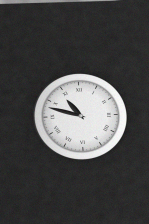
10:48
